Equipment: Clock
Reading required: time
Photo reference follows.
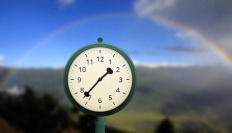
1:37
